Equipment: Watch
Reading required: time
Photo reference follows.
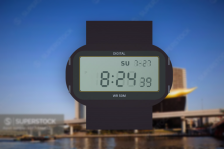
8:24:39
